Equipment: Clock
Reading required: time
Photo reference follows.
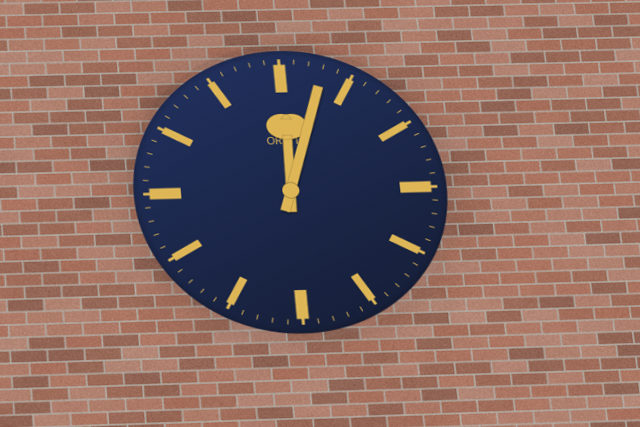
12:03
